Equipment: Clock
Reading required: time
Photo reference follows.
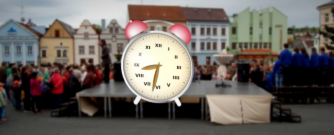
8:32
